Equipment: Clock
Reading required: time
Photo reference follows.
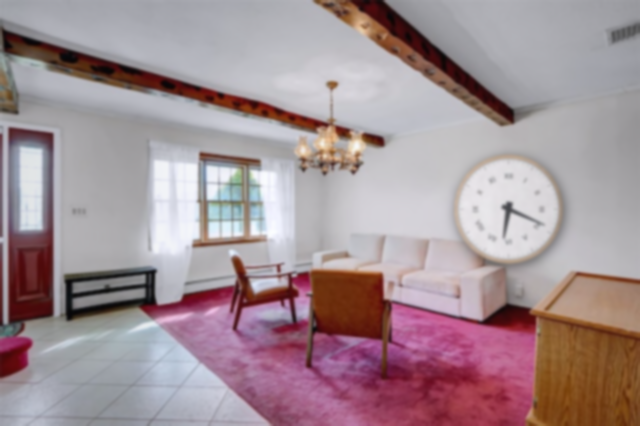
6:19
